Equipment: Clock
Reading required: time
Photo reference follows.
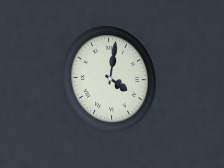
4:02
